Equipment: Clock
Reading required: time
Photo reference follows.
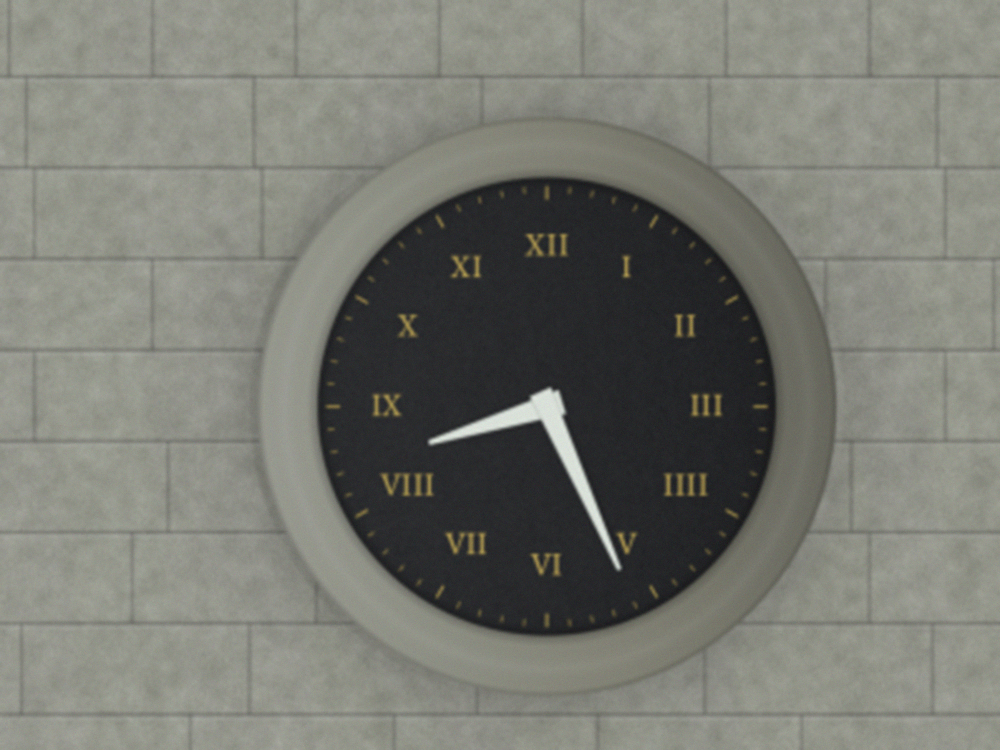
8:26
